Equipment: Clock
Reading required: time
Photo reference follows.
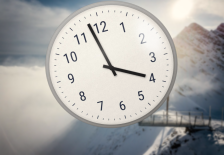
3:58
